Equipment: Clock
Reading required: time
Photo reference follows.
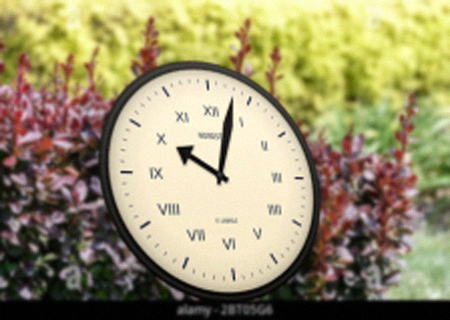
10:03
